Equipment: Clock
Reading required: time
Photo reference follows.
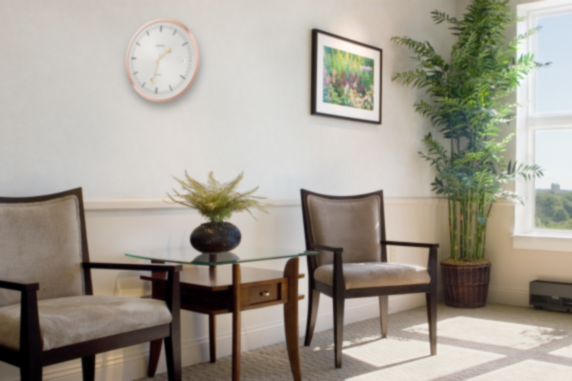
1:32
